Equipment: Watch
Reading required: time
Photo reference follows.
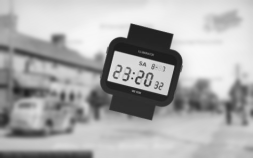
23:20:32
